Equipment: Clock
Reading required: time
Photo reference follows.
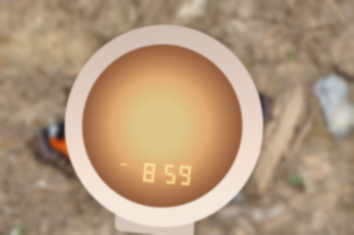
8:59
